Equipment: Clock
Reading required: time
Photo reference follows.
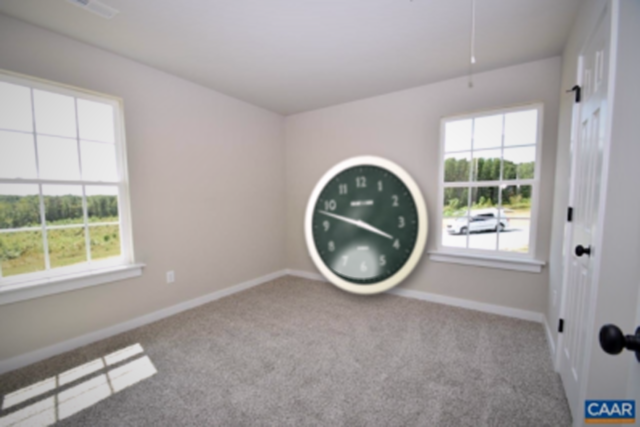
3:48
